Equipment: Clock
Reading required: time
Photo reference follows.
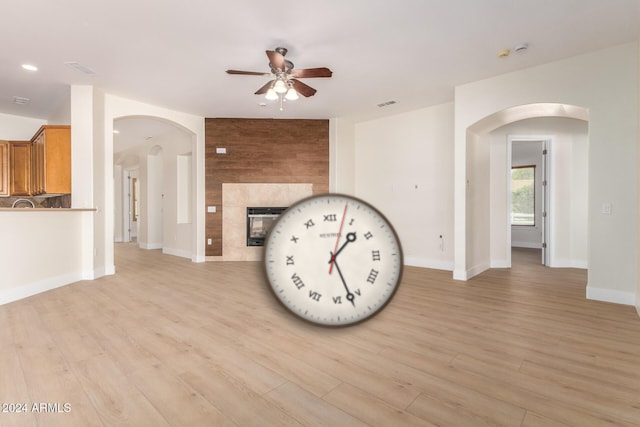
1:27:03
